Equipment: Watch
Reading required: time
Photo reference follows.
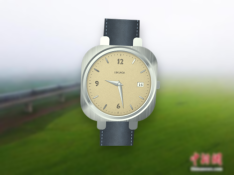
9:28
